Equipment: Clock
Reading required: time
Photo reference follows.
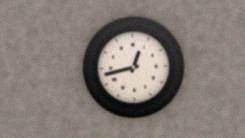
12:43
